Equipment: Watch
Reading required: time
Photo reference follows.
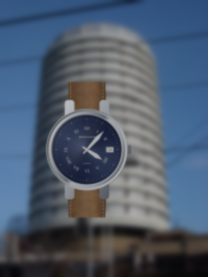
4:07
